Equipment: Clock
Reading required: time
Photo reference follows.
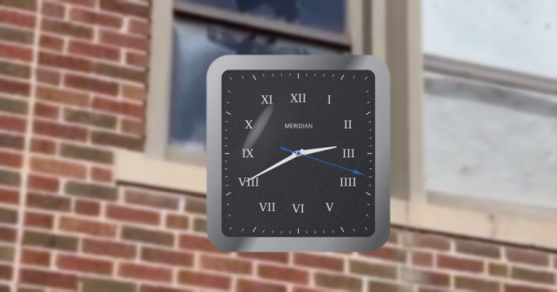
2:40:18
